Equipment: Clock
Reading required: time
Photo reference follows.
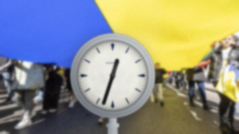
12:33
